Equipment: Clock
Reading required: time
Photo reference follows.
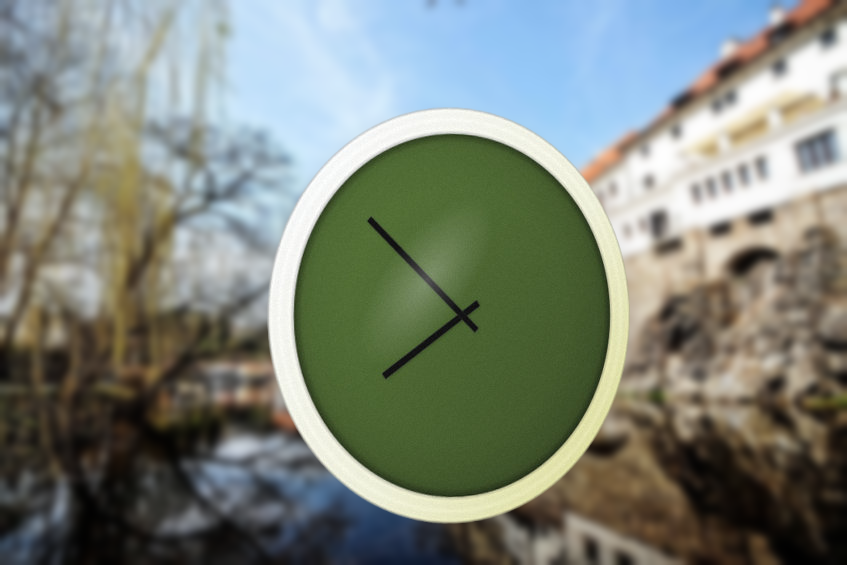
7:52
